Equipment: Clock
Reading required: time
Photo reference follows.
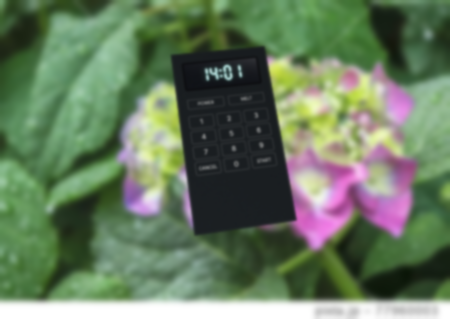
14:01
